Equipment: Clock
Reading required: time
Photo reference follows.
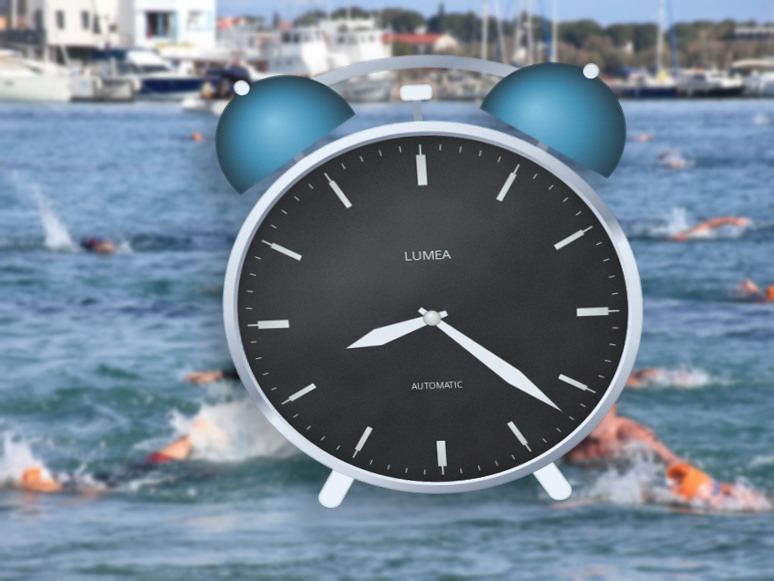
8:22
